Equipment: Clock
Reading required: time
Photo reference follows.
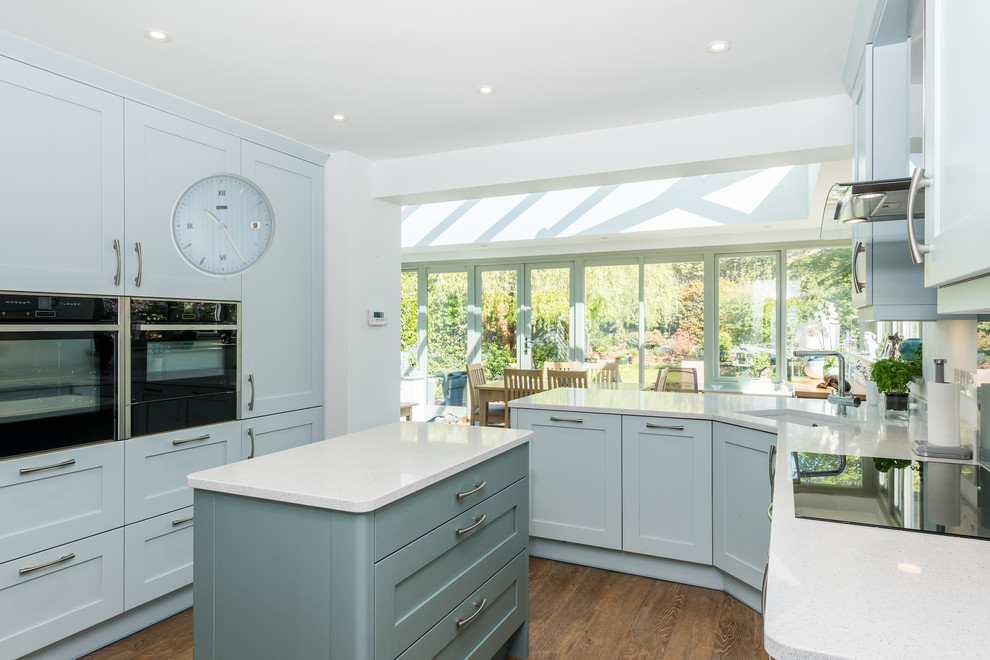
10:25
